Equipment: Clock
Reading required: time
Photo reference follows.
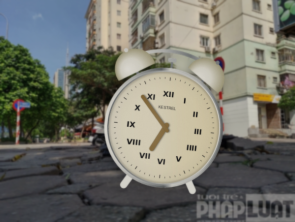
6:53
